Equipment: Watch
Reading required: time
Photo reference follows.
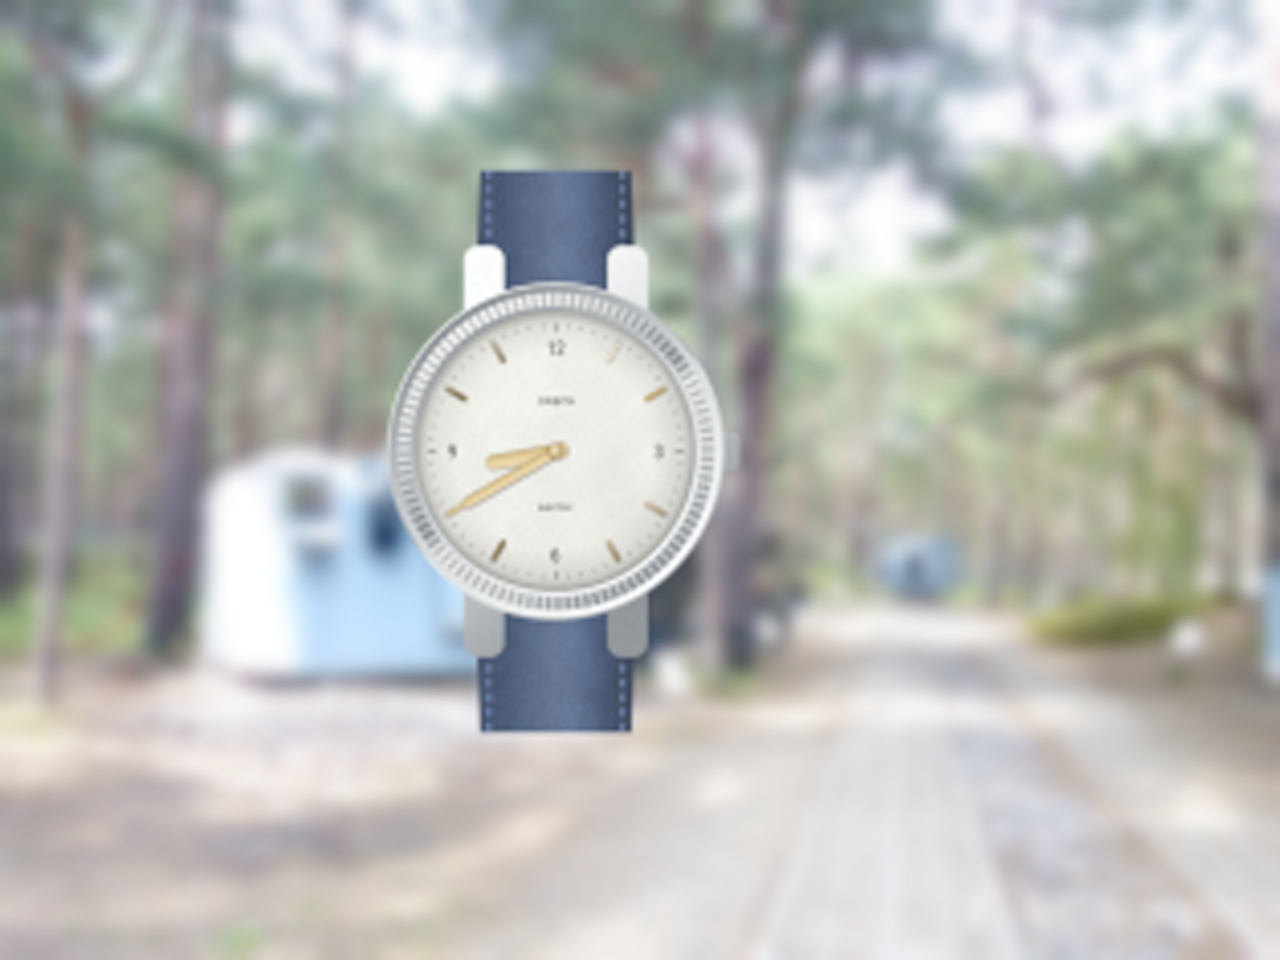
8:40
